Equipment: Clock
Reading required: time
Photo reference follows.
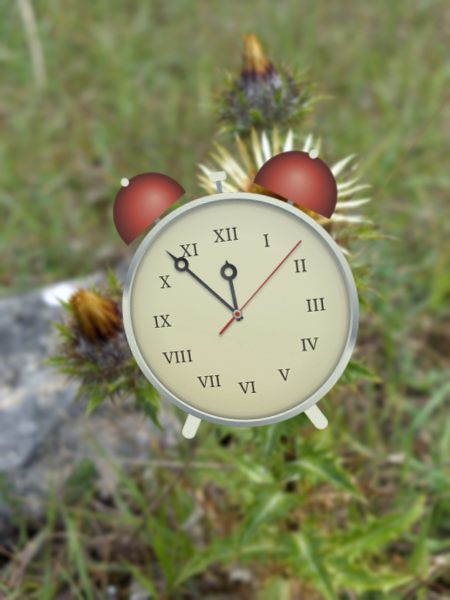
11:53:08
